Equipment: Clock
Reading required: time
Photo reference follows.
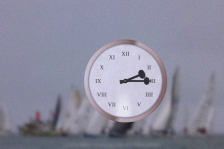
2:15
